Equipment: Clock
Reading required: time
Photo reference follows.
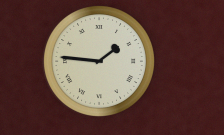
1:46
